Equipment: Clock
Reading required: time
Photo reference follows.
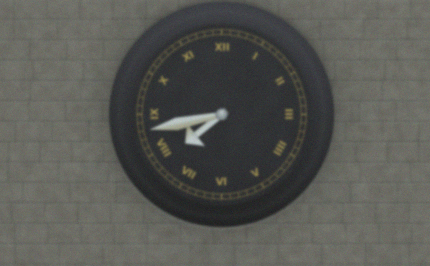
7:43
